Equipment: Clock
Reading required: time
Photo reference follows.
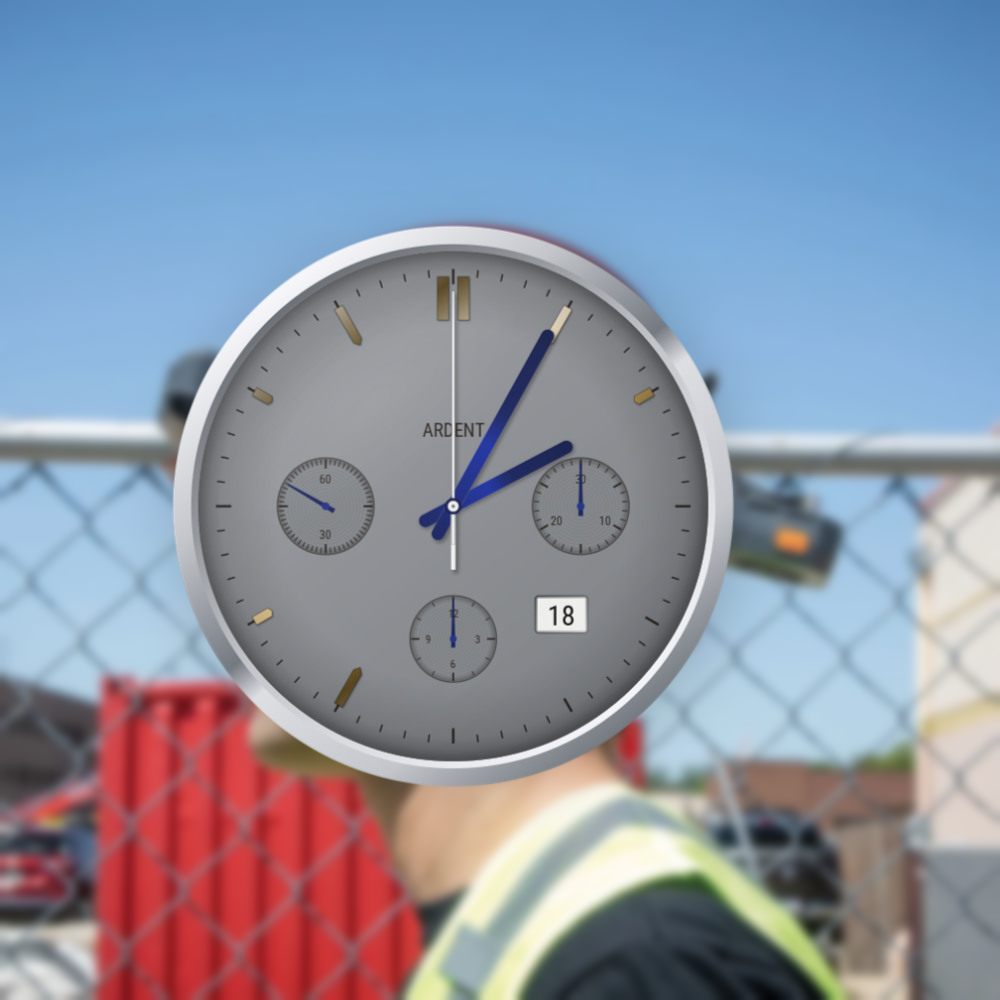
2:04:50
